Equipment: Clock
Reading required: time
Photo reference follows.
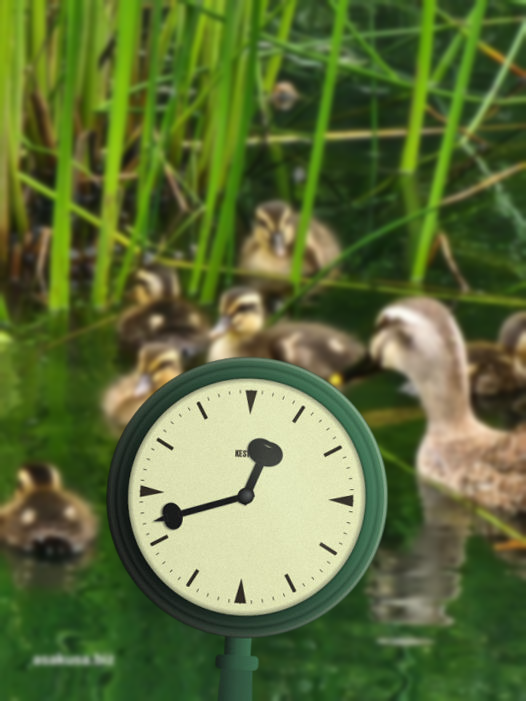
12:42
